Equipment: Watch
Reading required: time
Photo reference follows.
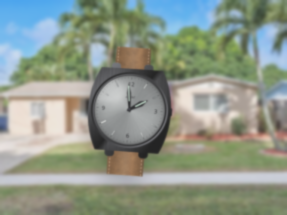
1:59
